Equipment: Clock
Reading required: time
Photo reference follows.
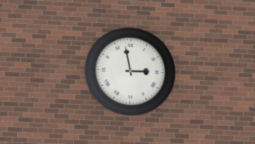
2:58
